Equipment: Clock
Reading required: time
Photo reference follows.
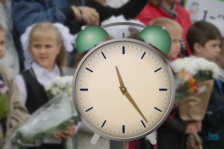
11:24
